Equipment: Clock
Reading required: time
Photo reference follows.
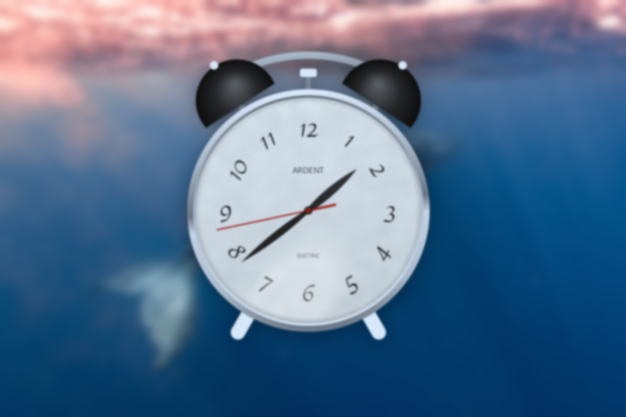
1:38:43
